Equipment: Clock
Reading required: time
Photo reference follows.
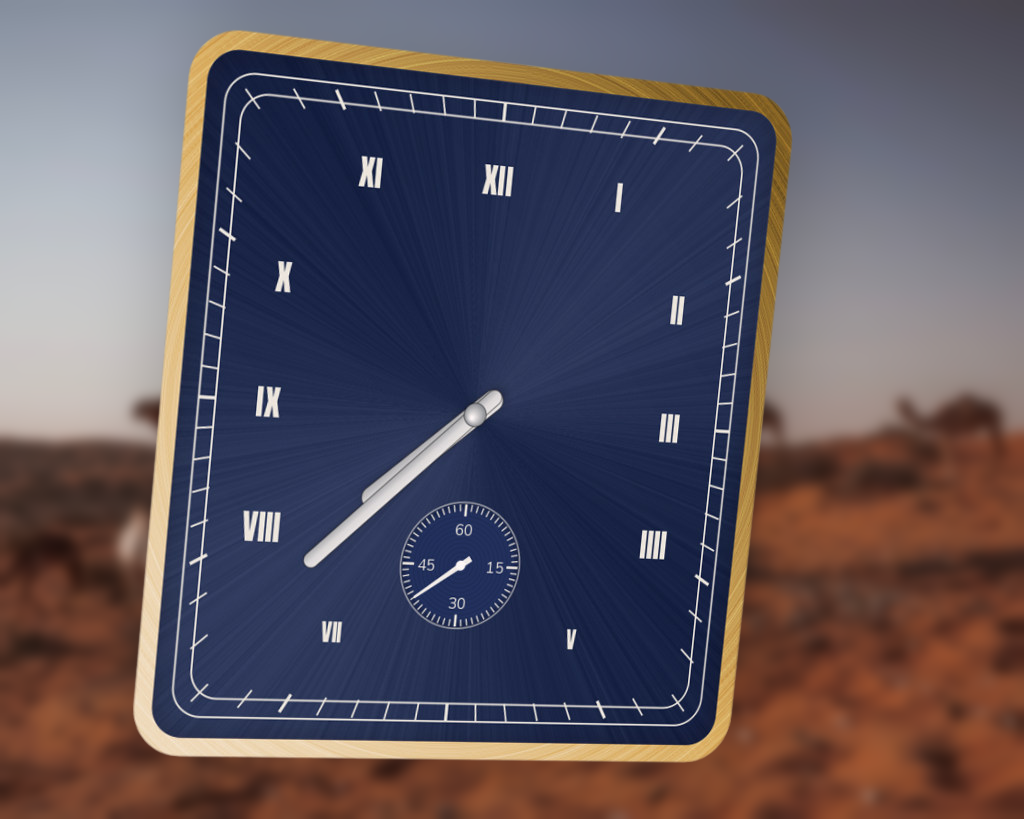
7:37:39
